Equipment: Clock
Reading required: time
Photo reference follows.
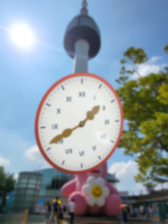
1:41
